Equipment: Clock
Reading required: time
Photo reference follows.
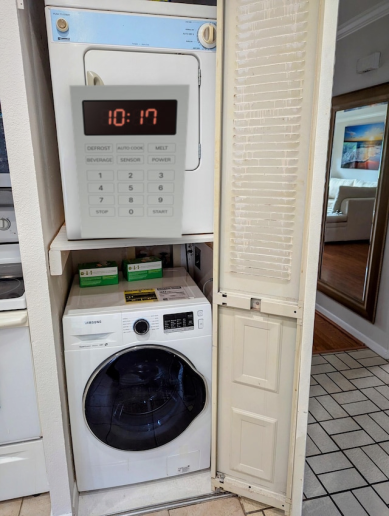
10:17
